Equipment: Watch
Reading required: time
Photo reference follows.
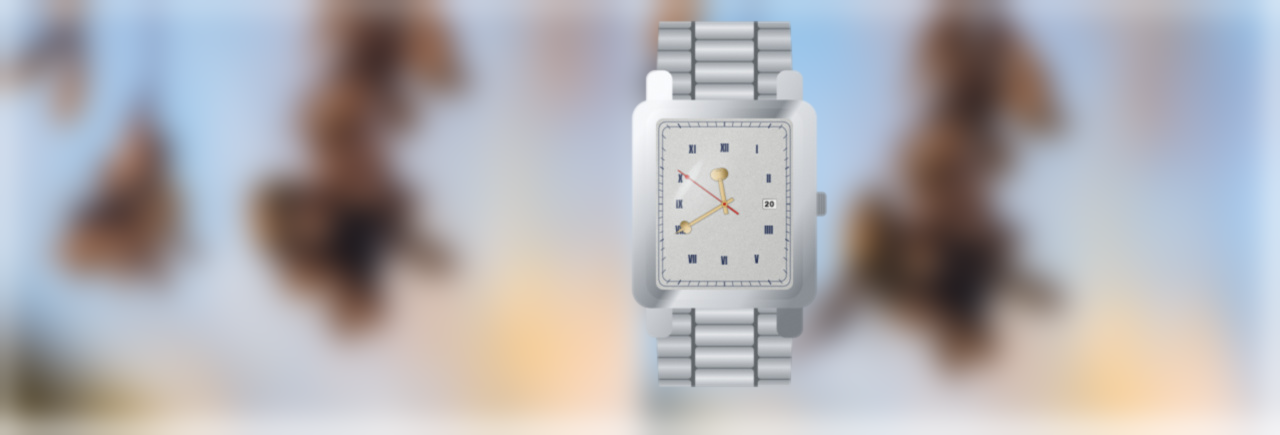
11:39:51
